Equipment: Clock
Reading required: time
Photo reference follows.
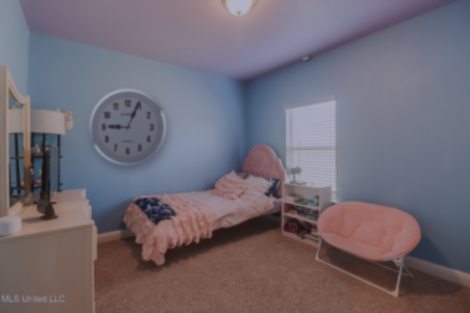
9:04
